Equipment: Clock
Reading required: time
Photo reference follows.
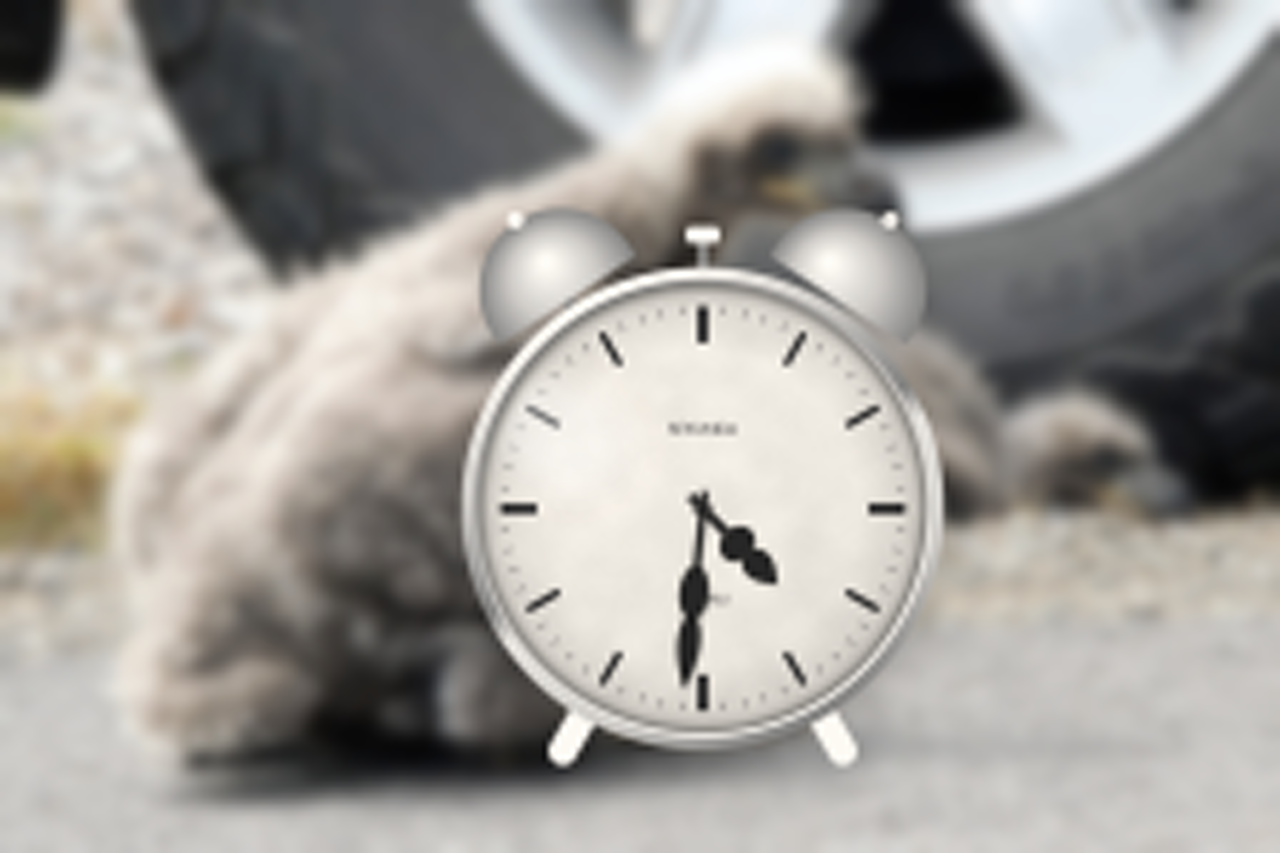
4:31
